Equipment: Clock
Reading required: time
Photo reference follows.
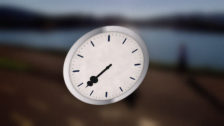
7:38
